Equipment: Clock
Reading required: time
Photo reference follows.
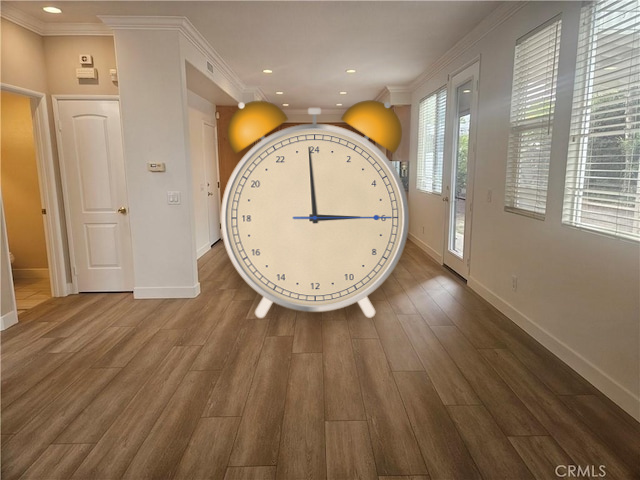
5:59:15
